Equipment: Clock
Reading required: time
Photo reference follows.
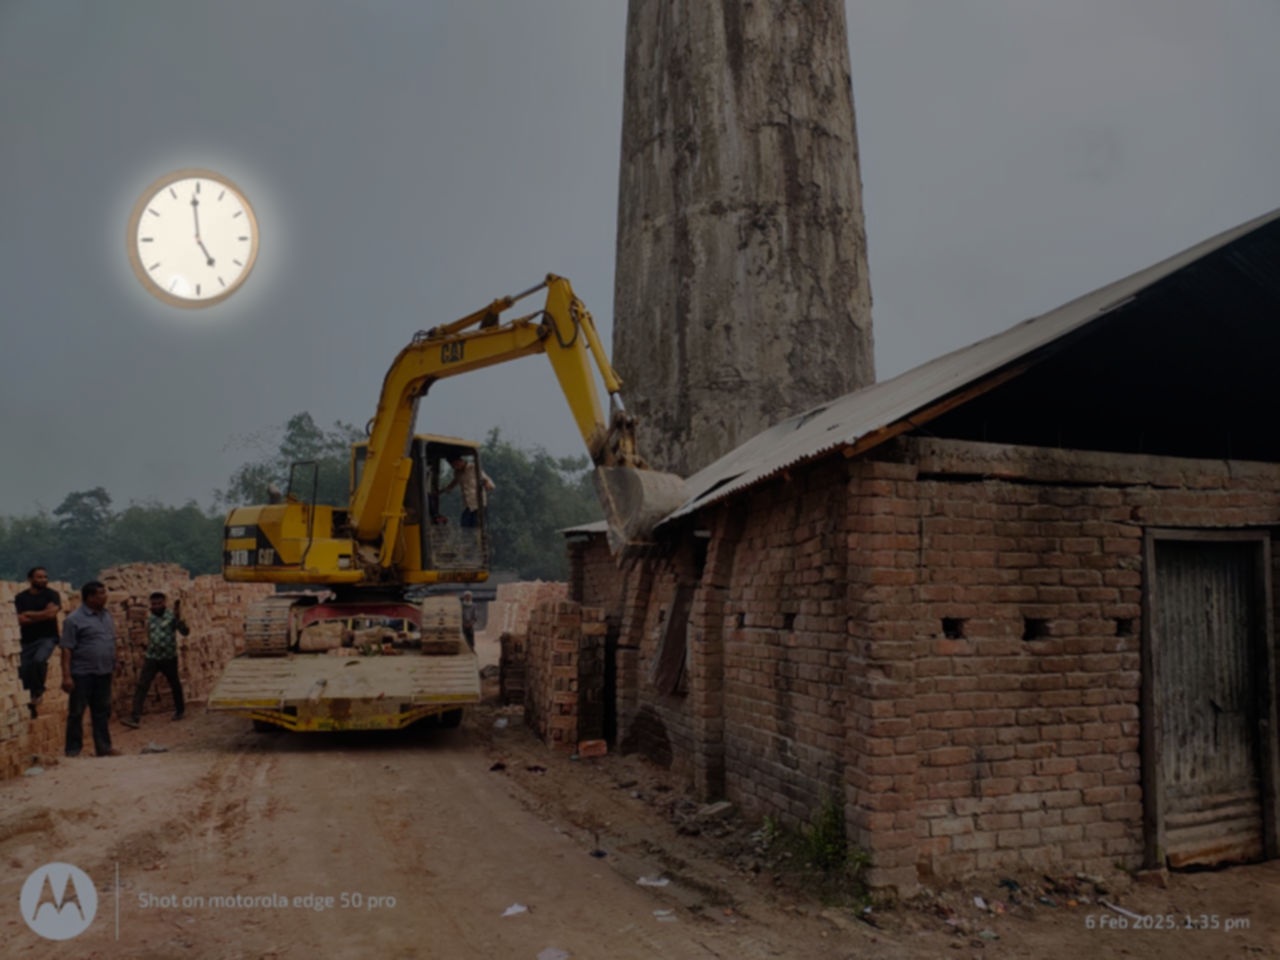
4:59
